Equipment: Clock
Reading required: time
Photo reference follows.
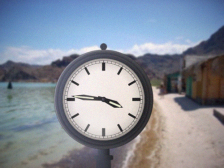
3:46
